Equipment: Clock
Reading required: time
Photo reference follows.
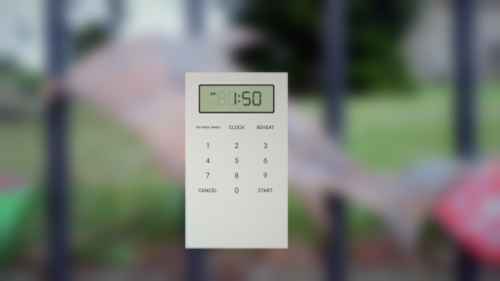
1:50
